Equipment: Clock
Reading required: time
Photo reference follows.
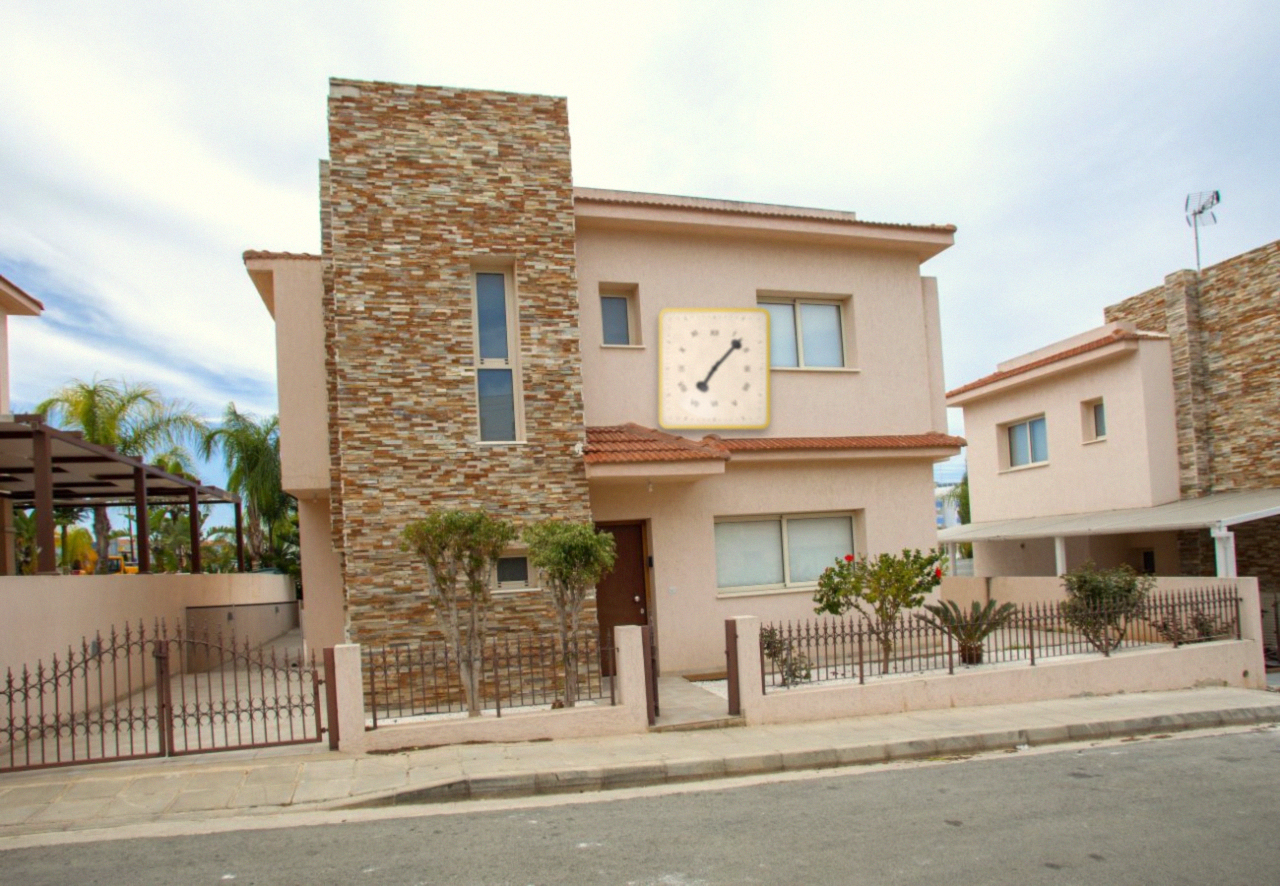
7:07
